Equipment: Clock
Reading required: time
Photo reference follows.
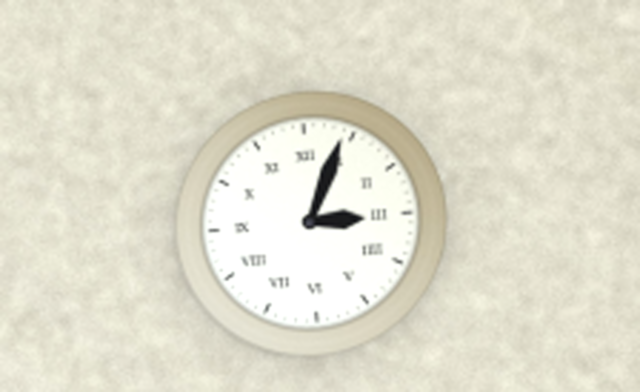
3:04
